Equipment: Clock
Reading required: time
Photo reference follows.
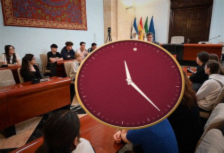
11:22
